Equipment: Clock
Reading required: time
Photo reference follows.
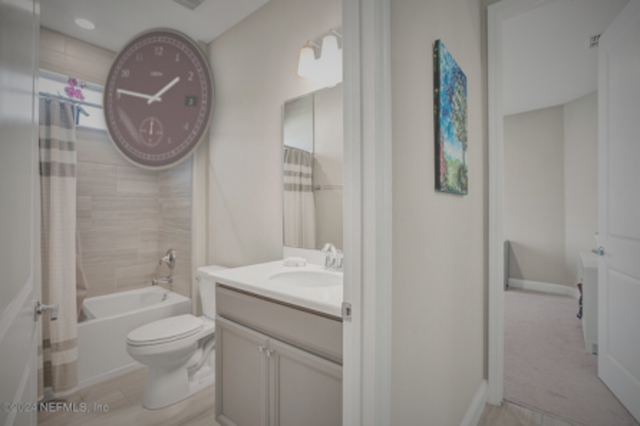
1:46
